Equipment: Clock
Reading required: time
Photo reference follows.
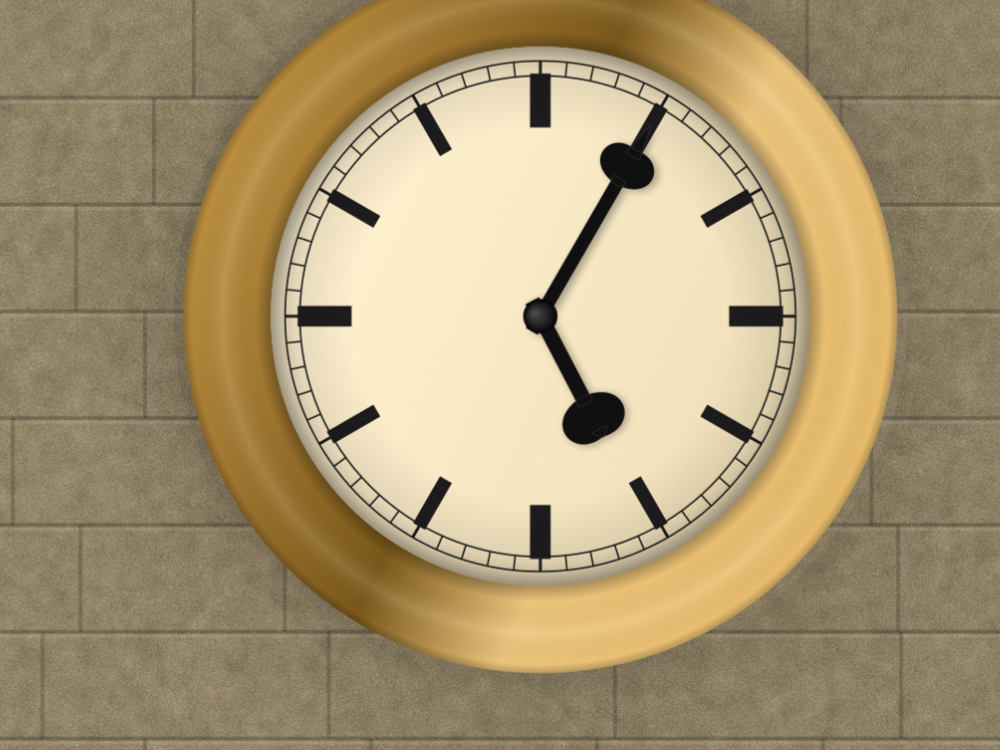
5:05
